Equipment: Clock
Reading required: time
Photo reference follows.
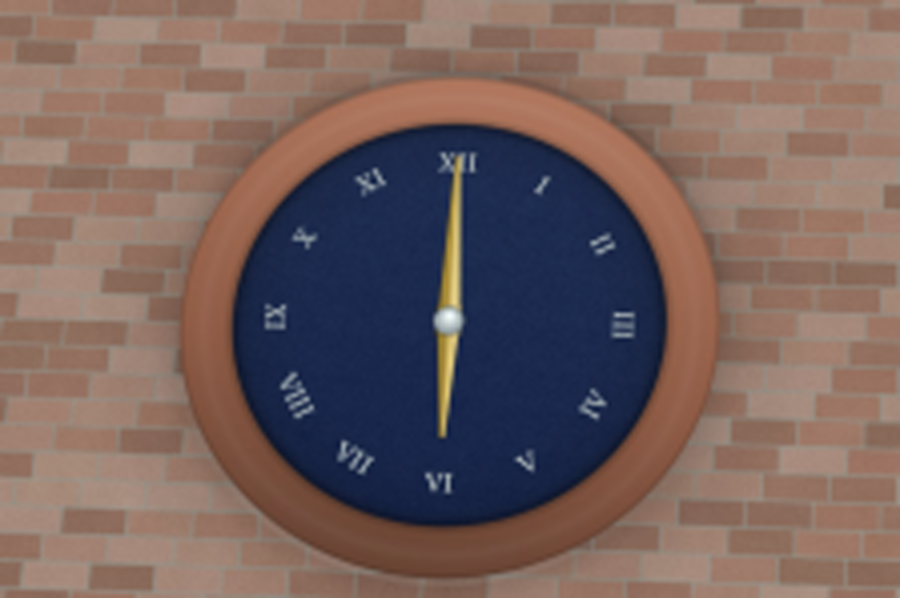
6:00
